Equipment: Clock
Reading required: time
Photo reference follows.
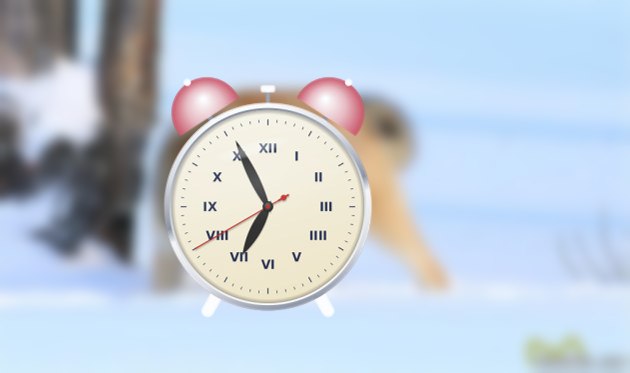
6:55:40
